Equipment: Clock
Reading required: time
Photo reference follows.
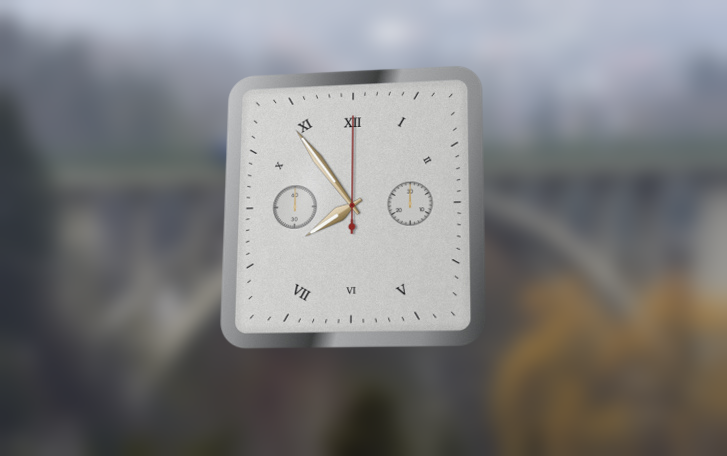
7:54
